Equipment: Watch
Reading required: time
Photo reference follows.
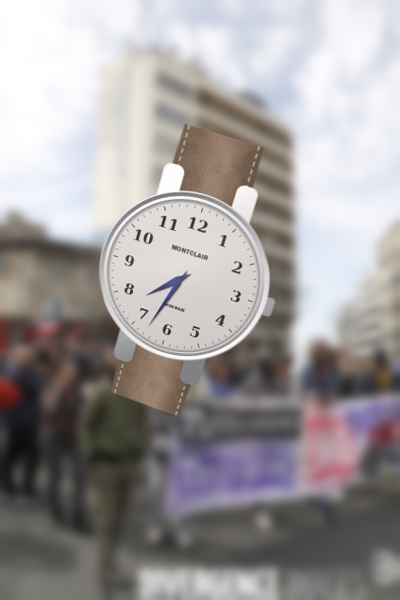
7:33
